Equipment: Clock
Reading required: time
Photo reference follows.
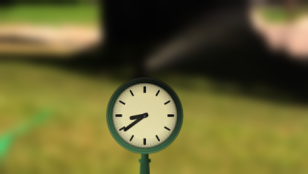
8:39
